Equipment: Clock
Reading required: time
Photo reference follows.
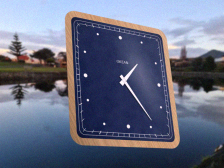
1:24
